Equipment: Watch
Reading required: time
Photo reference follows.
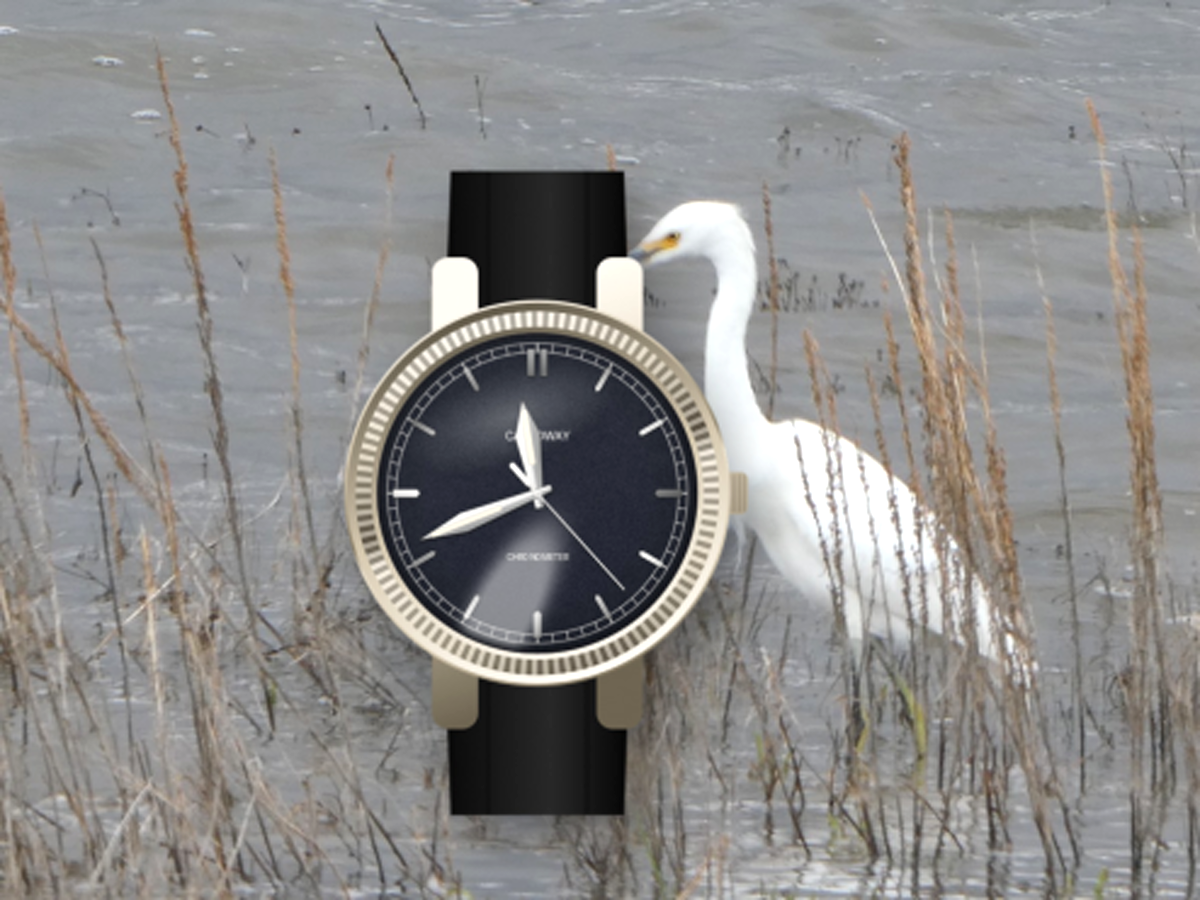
11:41:23
